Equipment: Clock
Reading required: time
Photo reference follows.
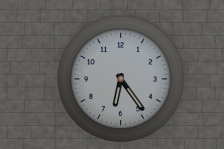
6:24
